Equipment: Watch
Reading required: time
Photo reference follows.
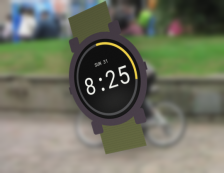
8:25
